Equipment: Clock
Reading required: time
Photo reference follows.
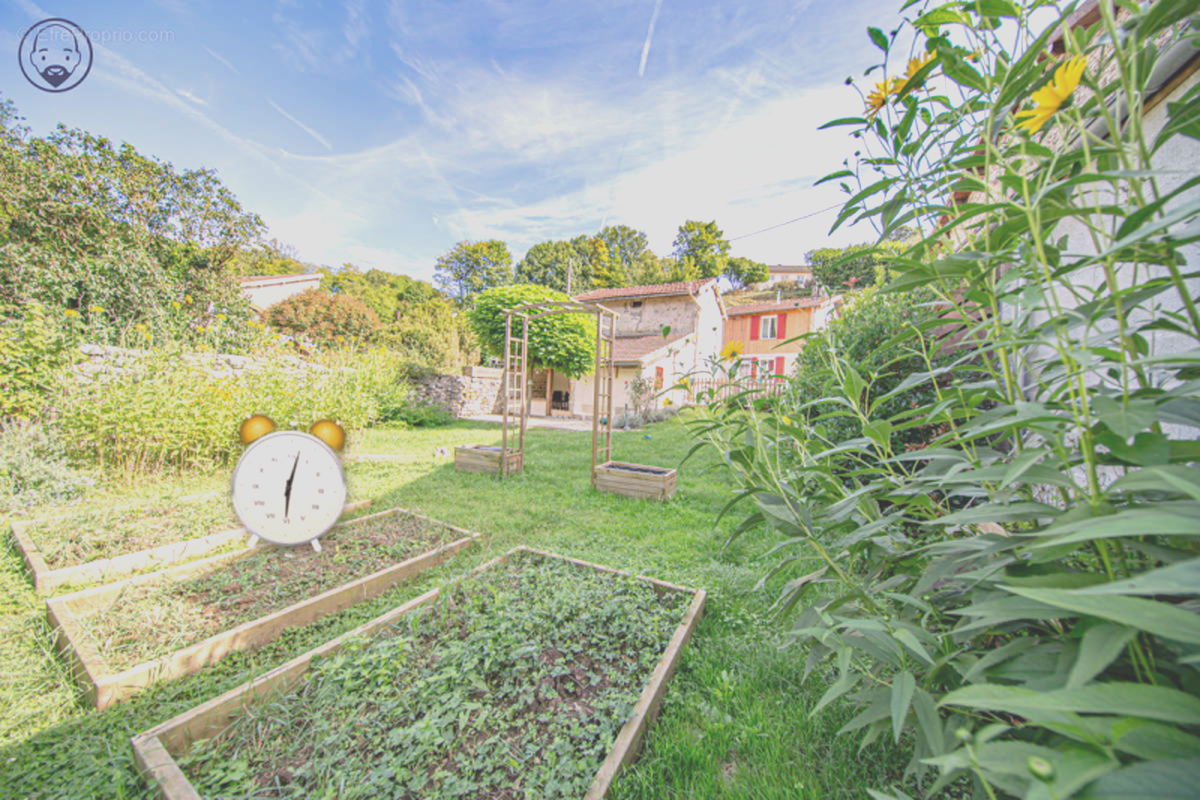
6:02
